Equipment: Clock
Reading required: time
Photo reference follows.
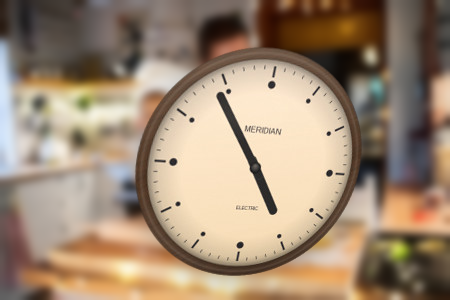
4:54
